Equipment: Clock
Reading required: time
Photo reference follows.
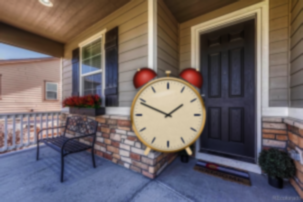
1:49
